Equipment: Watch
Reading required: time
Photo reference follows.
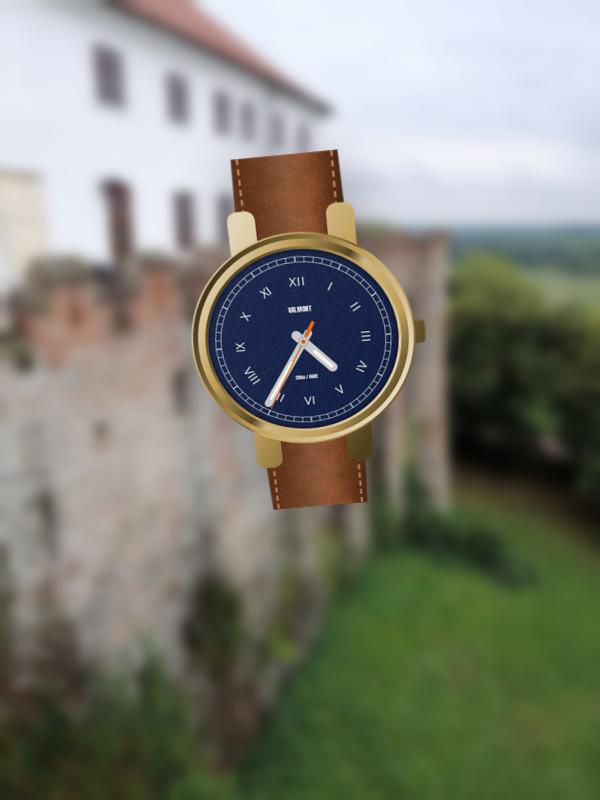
4:35:35
